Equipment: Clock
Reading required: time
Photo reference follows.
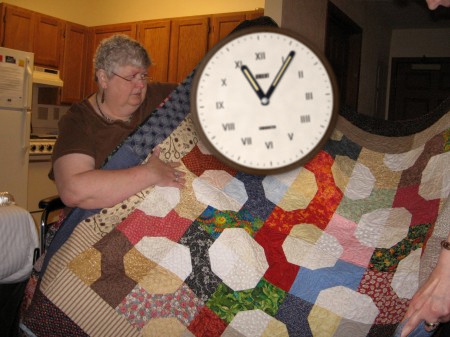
11:06
